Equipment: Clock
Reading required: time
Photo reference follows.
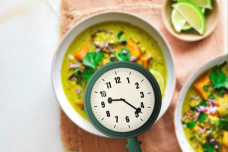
9:23
